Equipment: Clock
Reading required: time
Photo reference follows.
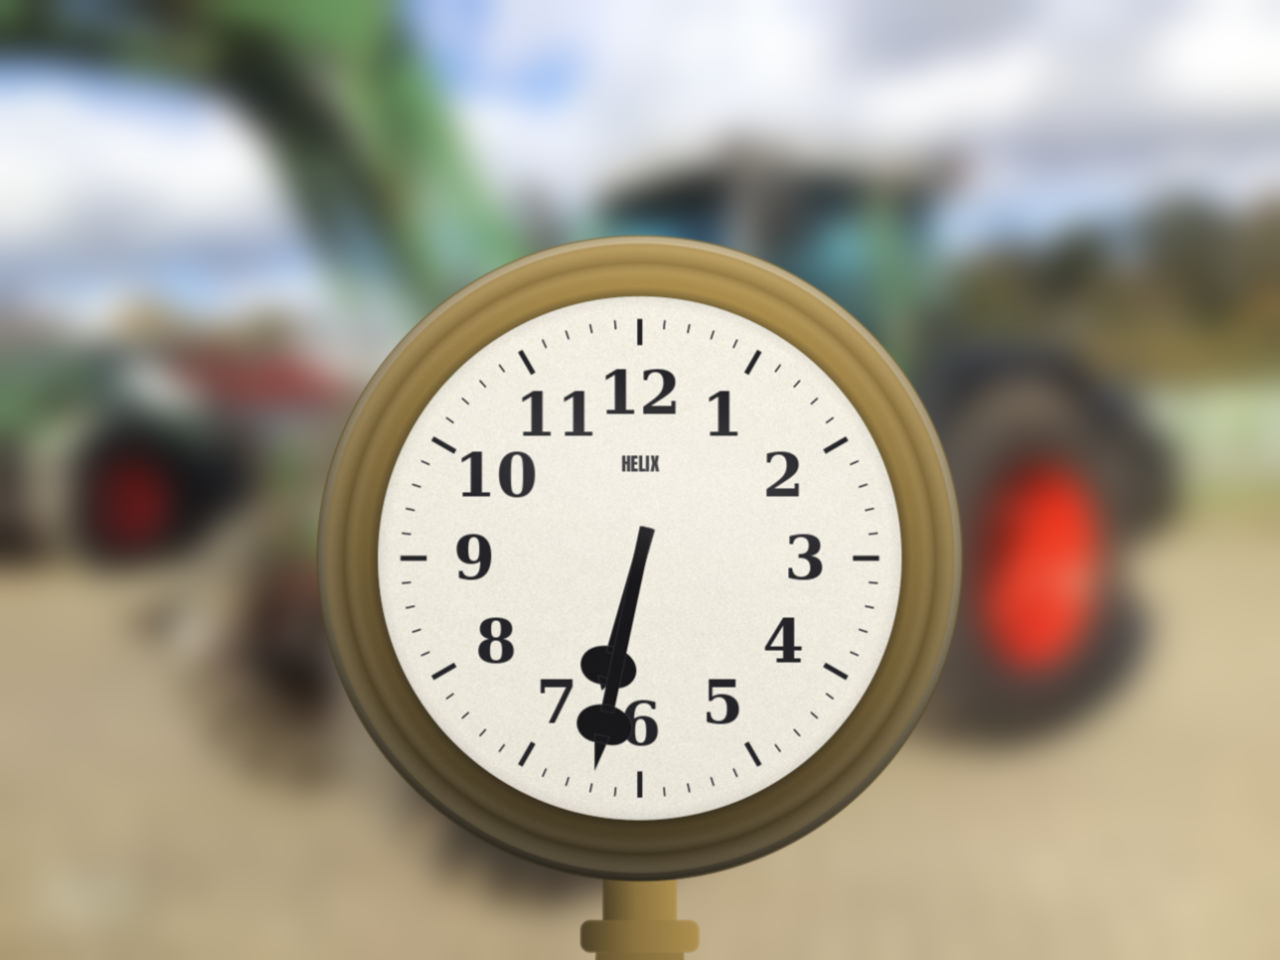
6:32
